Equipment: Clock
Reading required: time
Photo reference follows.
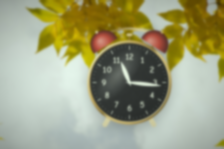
11:16
